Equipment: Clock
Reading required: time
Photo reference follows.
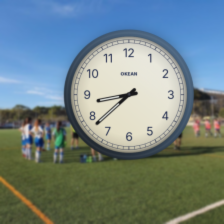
8:38
